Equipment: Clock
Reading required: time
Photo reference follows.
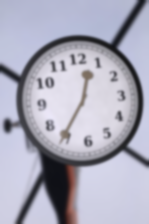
12:36
